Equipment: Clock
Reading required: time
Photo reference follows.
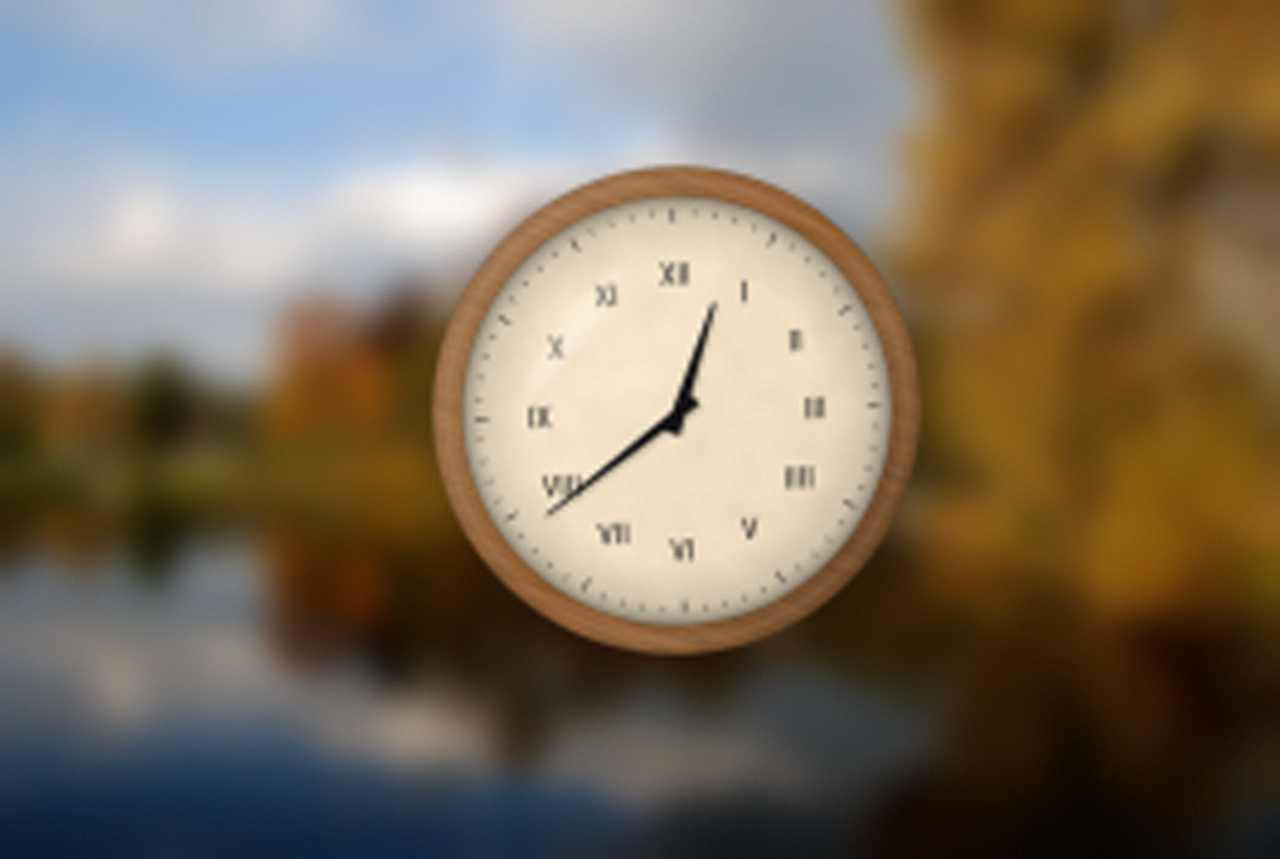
12:39
